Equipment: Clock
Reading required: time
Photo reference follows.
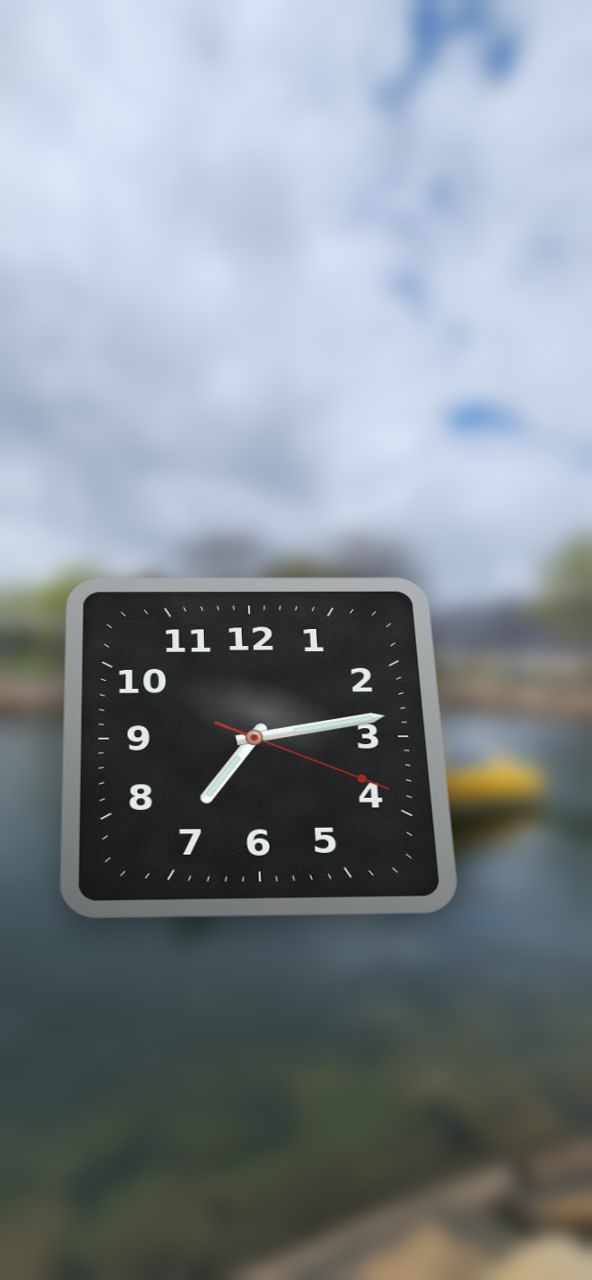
7:13:19
